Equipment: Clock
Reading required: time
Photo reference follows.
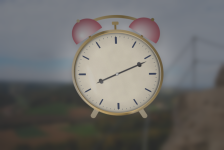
8:11
